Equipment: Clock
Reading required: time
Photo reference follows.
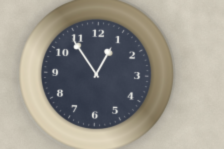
12:54
